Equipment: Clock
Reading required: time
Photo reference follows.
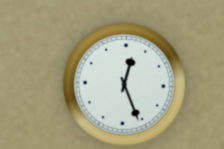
12:26
